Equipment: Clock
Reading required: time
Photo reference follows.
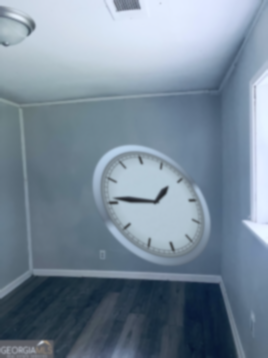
1:46
